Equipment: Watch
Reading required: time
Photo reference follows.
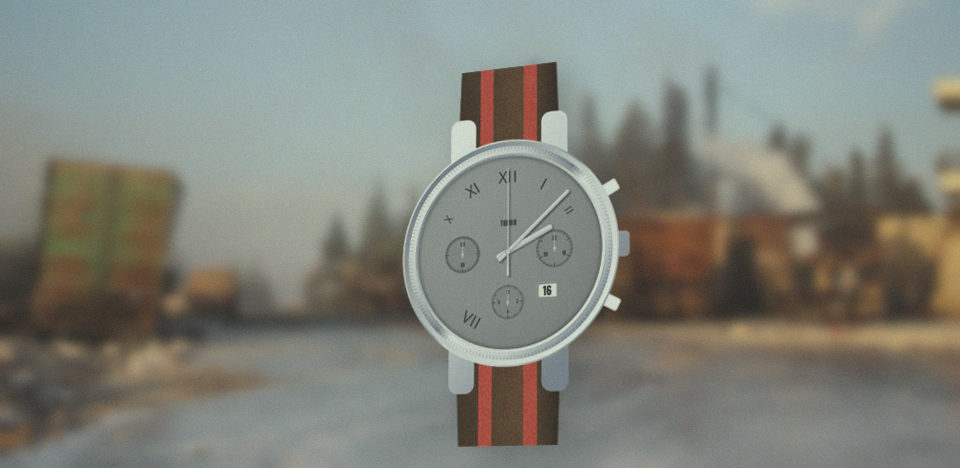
2:08
